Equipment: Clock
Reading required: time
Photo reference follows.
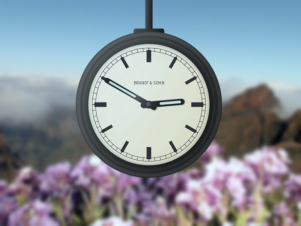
2:50
